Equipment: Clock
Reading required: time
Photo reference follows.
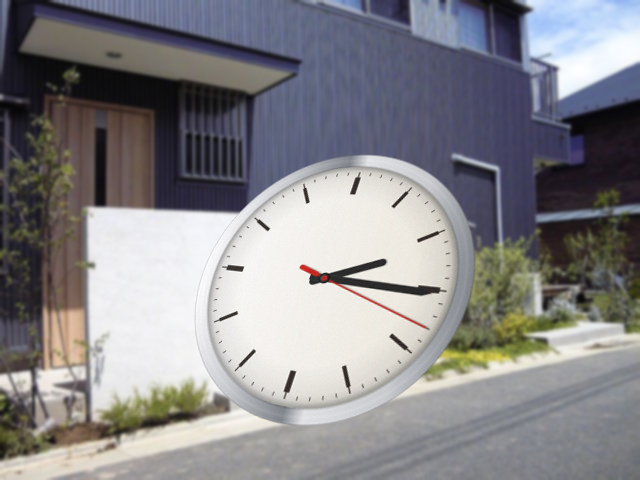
2:15:18
